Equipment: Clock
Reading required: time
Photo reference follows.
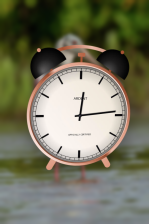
12:14
